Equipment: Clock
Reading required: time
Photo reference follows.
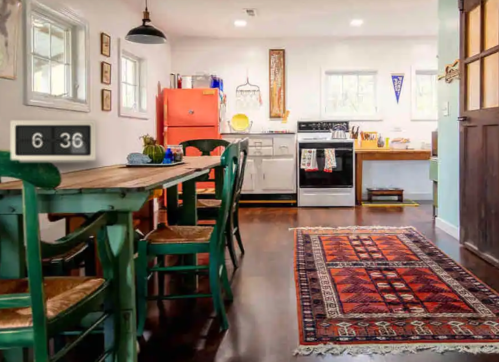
6:36
